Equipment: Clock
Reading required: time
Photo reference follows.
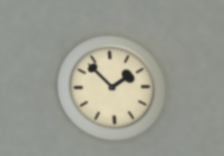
1:53
